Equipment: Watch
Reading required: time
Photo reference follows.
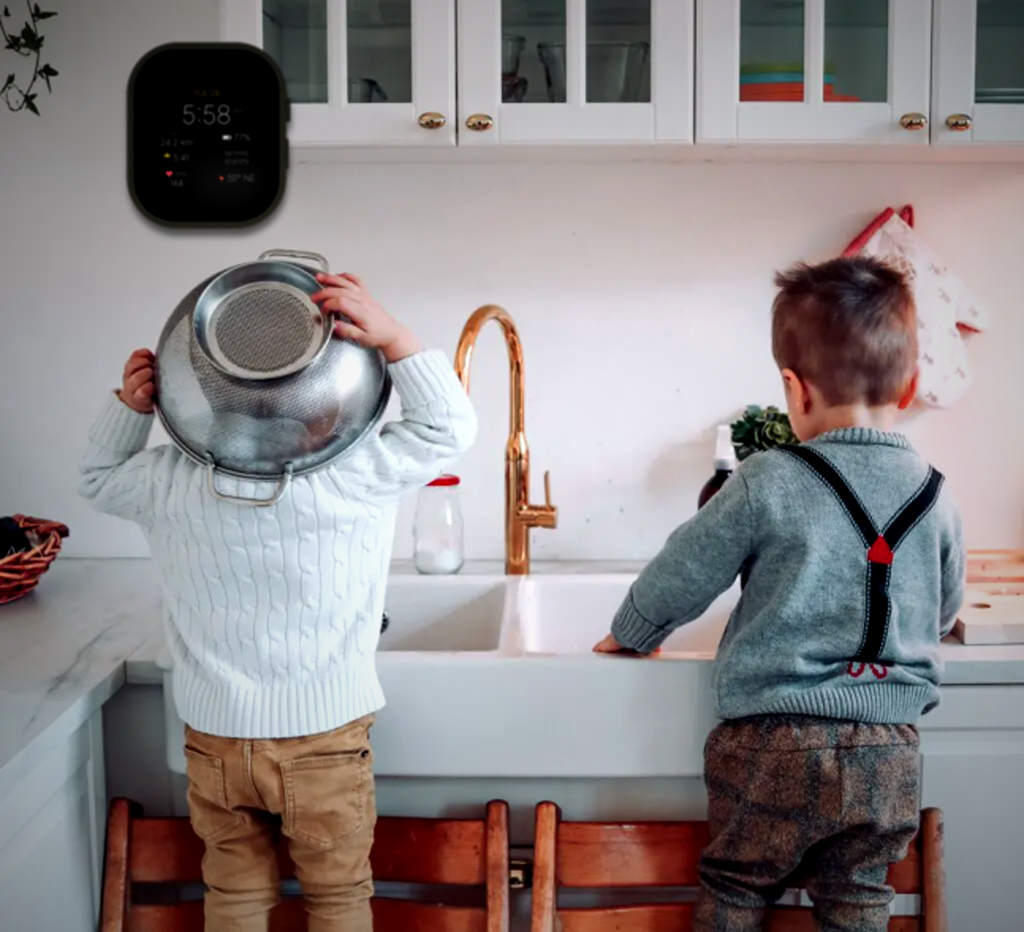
5:58
